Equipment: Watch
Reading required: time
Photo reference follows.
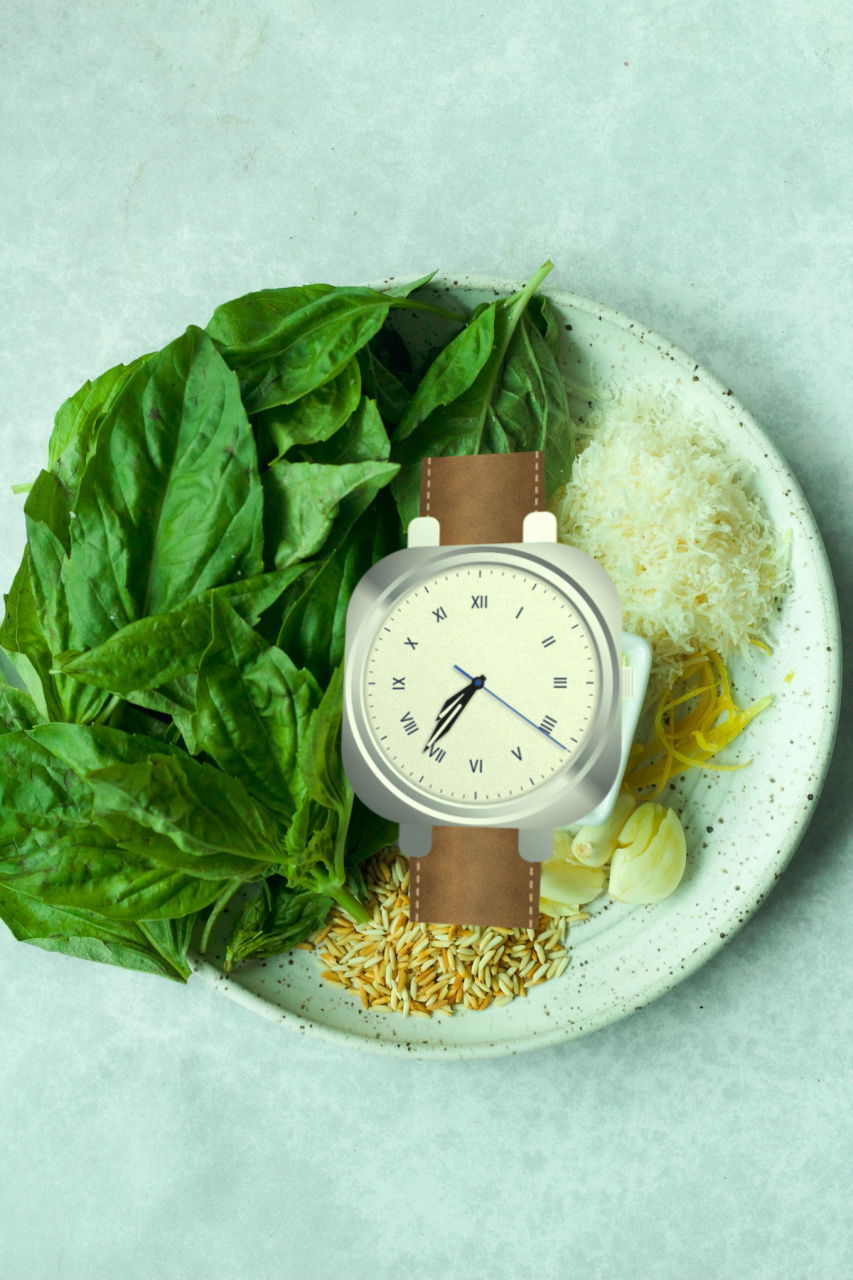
7:36:21
